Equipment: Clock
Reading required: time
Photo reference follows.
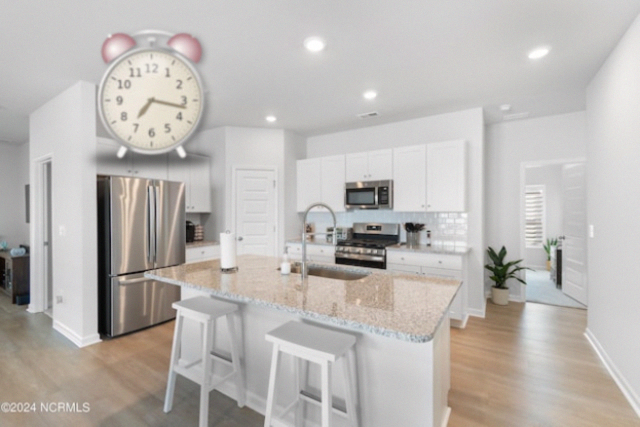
7:17
